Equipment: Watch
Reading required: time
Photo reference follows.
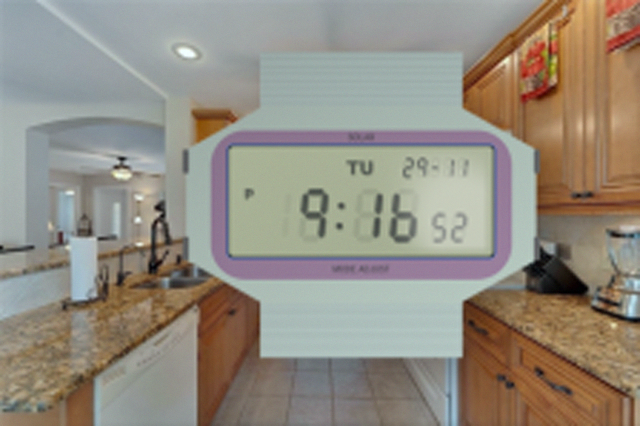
9:16:52
